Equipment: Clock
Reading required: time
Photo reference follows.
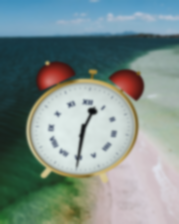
12:30
